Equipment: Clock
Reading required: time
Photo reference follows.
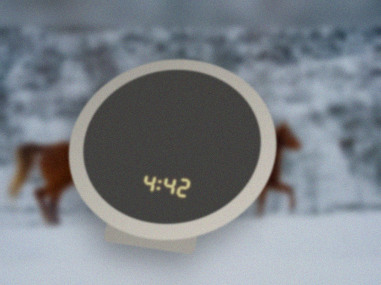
4:42
